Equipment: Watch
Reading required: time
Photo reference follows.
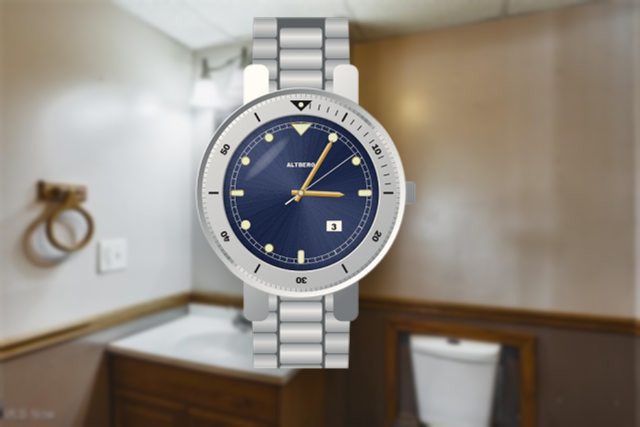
3:05:09
